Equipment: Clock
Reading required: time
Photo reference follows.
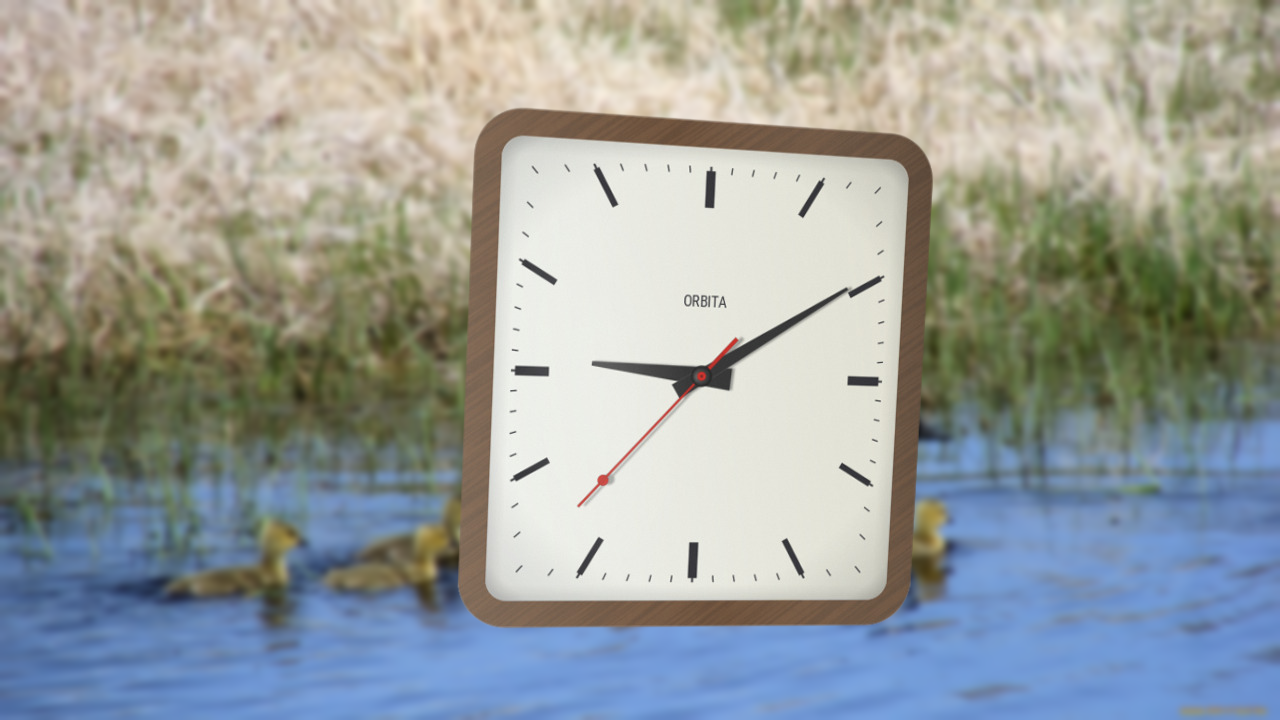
9:09:37
